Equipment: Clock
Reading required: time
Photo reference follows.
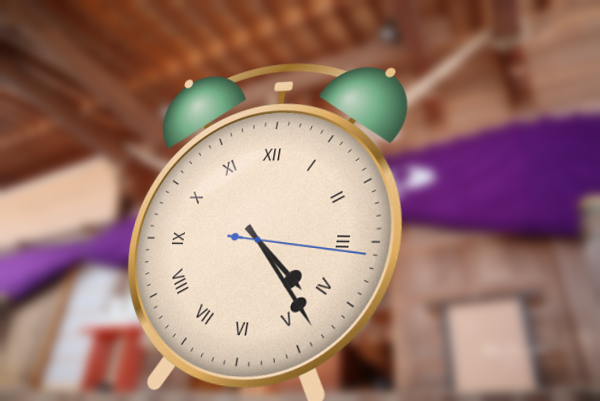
4:23:16
